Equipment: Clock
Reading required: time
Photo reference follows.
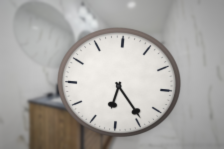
6:24
